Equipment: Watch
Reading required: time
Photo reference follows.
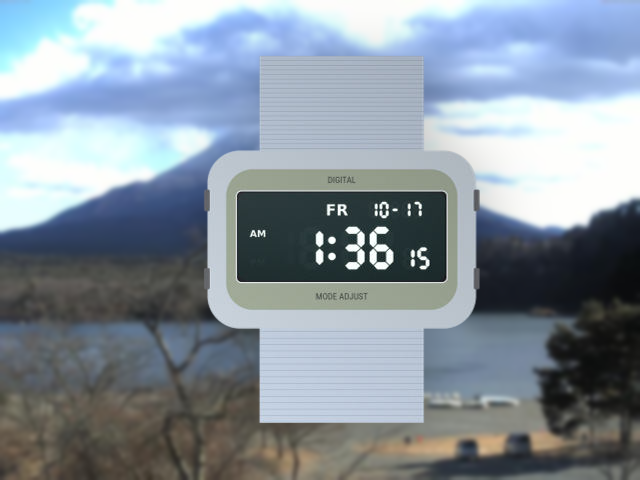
1:36:15
